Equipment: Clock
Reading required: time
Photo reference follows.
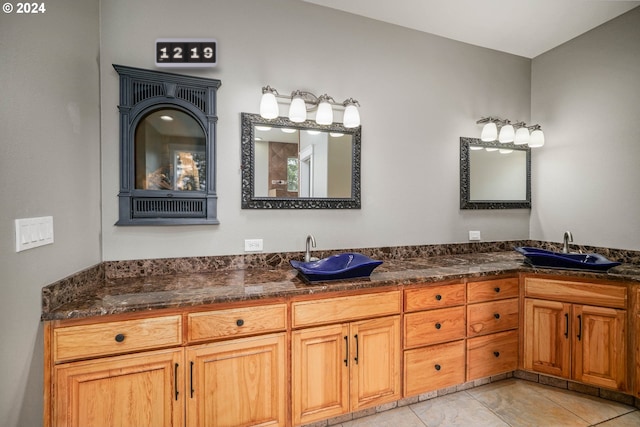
12:19
